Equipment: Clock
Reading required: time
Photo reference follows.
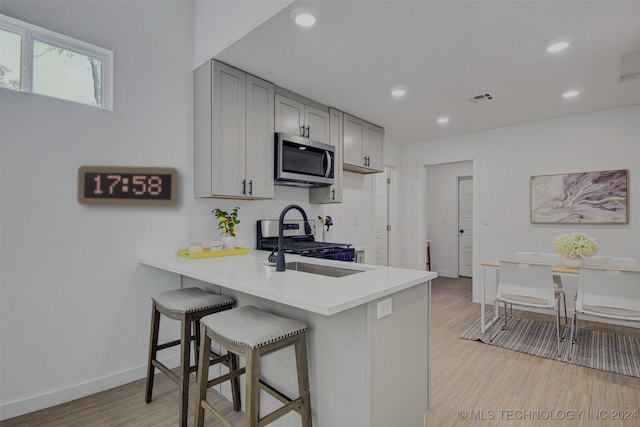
17:58
